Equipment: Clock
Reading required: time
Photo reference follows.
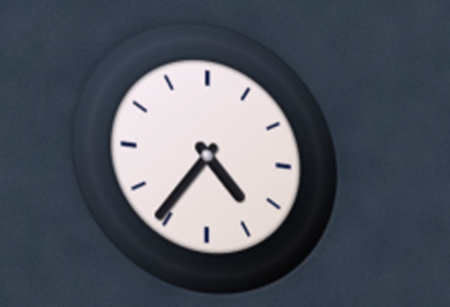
4:36
